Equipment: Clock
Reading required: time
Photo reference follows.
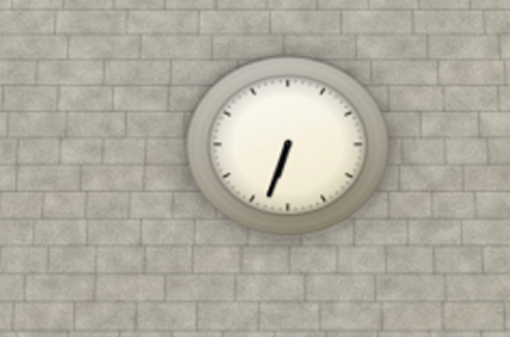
6:33
